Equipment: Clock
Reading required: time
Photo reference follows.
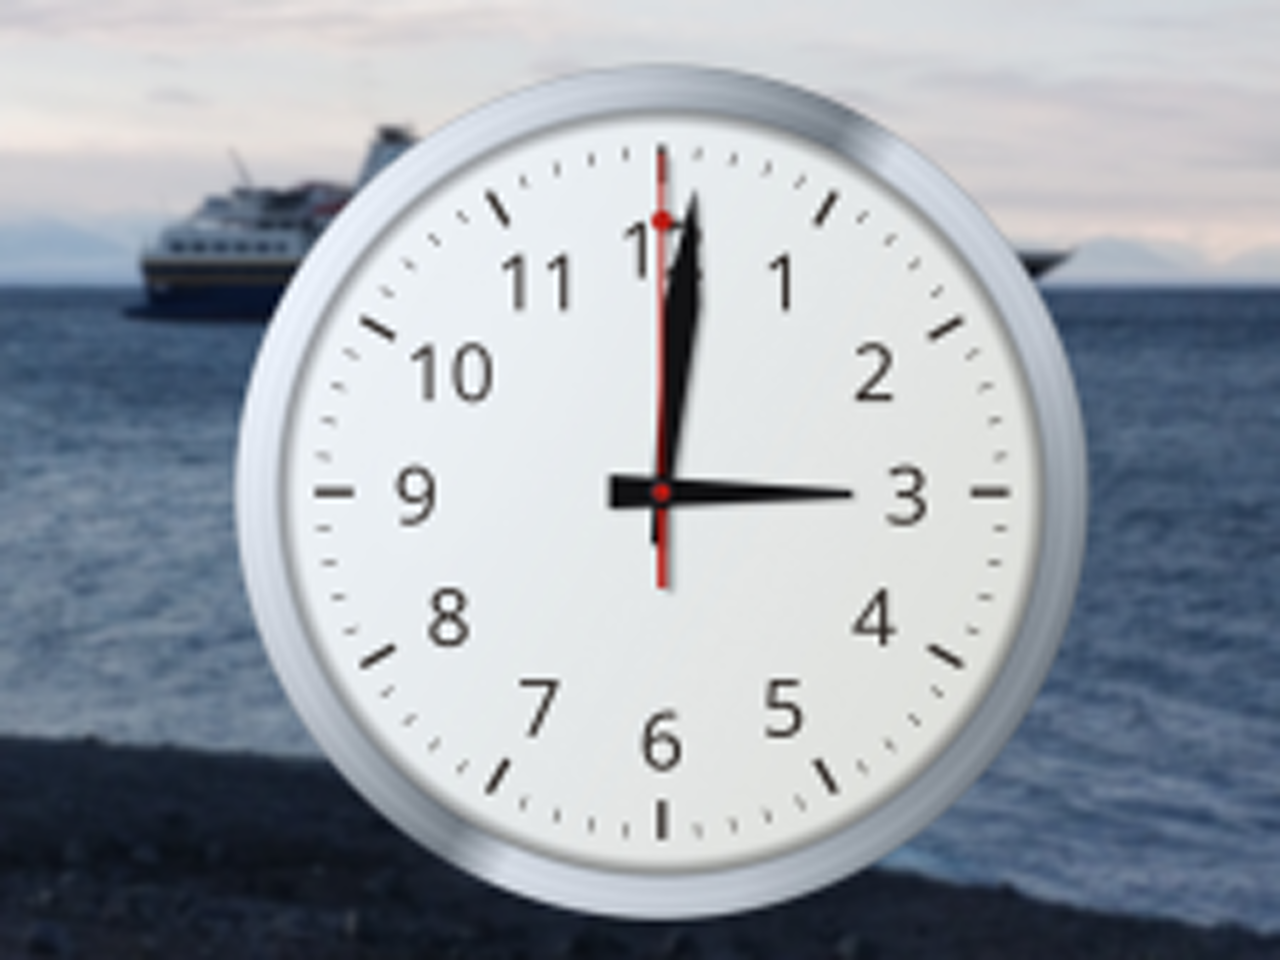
3:01:00
